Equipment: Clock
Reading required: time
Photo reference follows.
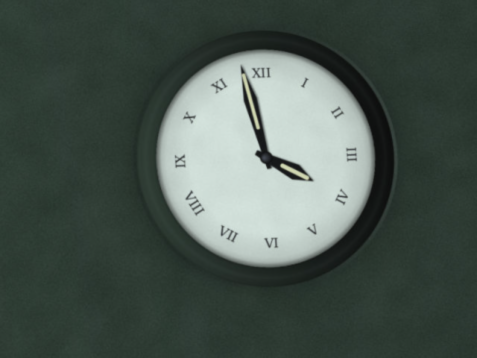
3:58
